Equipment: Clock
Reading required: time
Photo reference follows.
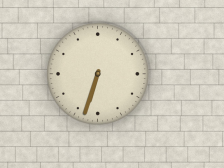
6:33
